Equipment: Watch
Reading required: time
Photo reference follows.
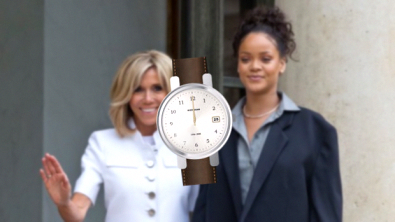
12:00
